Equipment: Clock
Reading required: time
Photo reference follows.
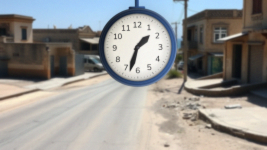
1:33
